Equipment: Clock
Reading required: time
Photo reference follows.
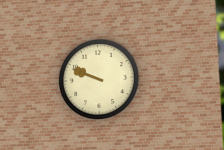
9:49
